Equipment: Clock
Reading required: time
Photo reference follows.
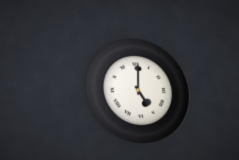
5:01
